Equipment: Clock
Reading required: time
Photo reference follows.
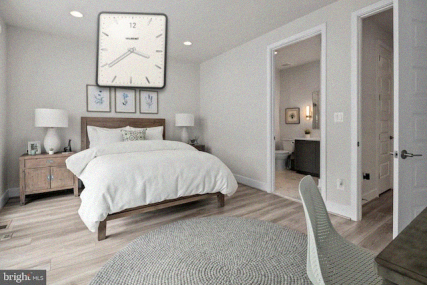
3:39
